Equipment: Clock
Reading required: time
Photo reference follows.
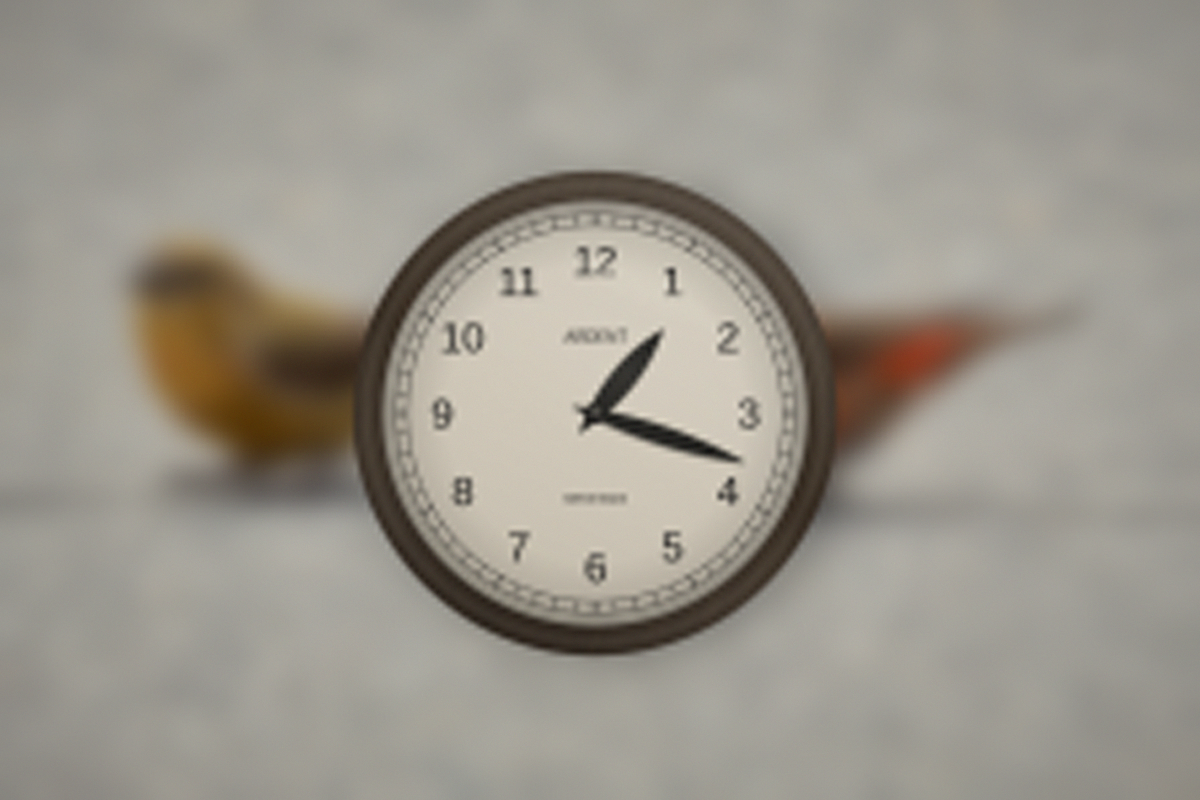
1:18
